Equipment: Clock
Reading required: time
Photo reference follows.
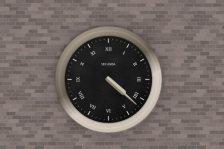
4:22
